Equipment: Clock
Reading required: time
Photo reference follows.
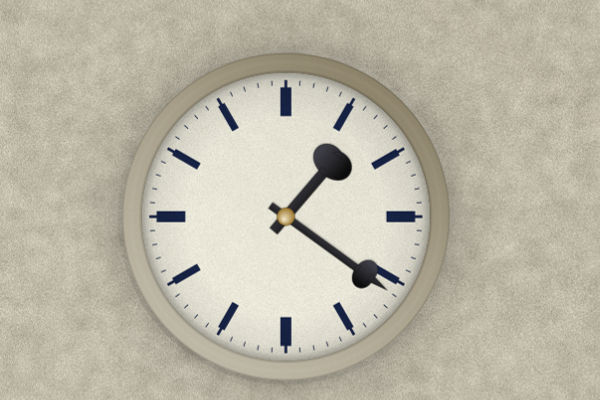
1:21
